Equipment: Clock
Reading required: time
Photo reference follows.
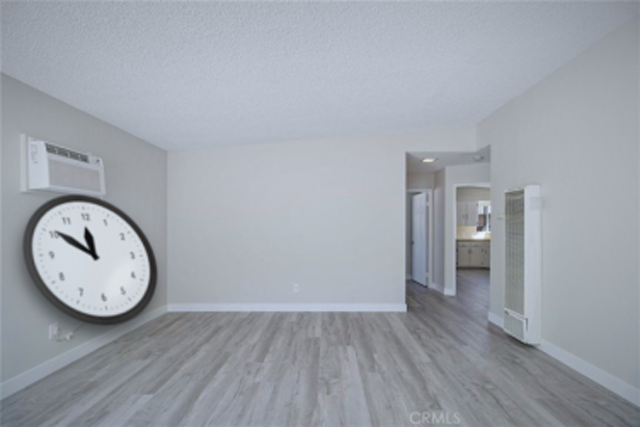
11:51
